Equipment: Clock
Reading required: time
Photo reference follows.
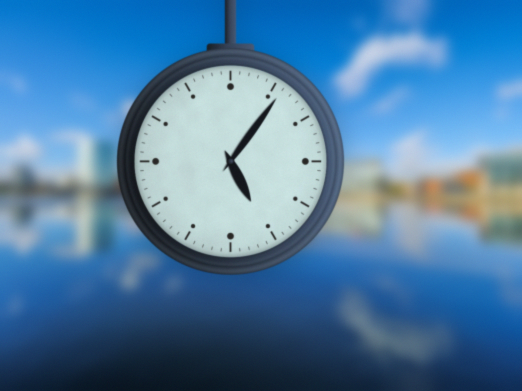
5:06
